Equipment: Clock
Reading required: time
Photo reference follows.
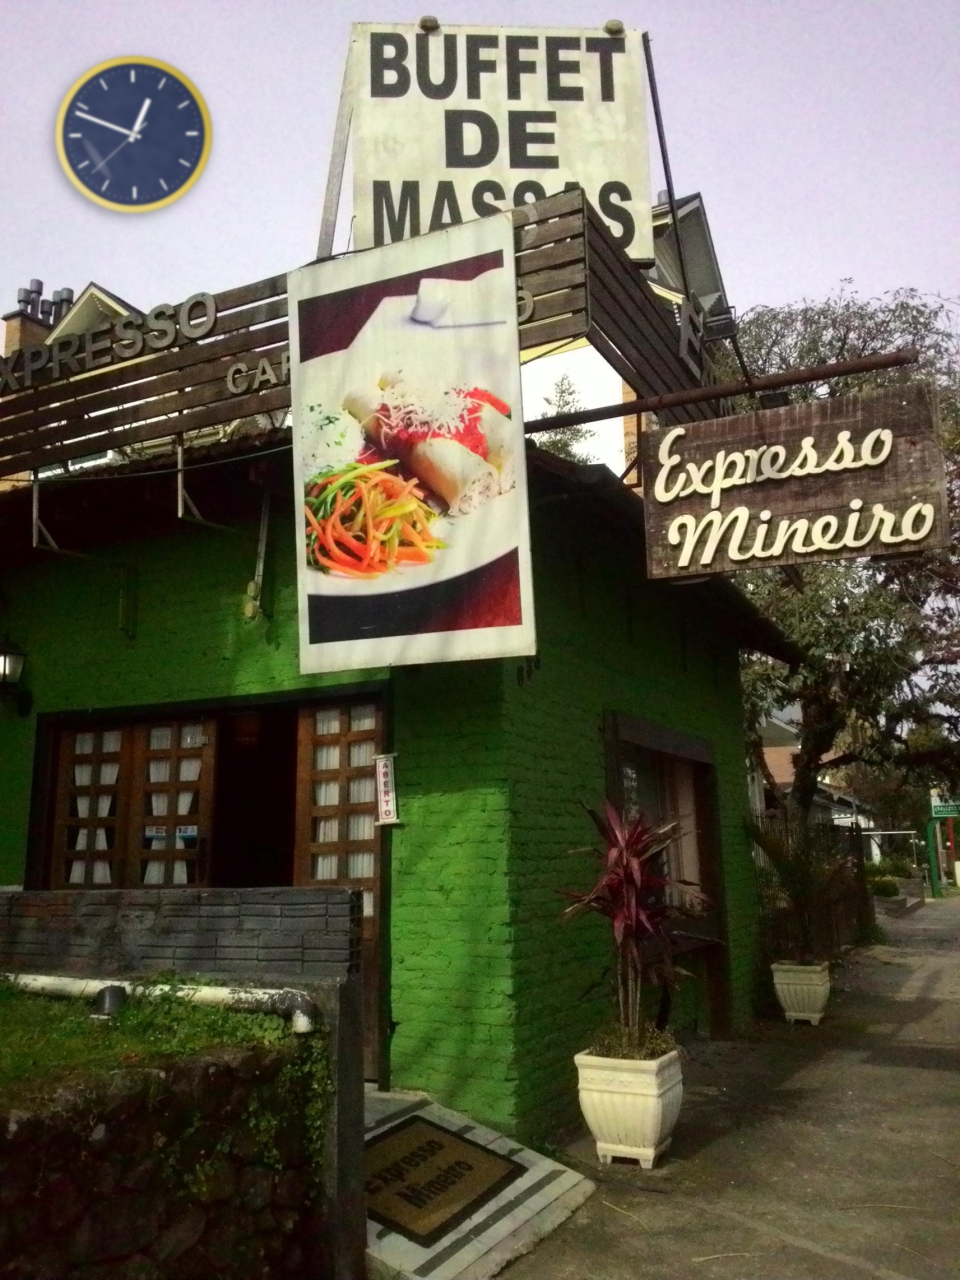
12:48:38
